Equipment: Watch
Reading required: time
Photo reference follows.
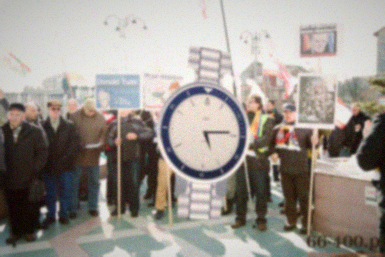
5:14
